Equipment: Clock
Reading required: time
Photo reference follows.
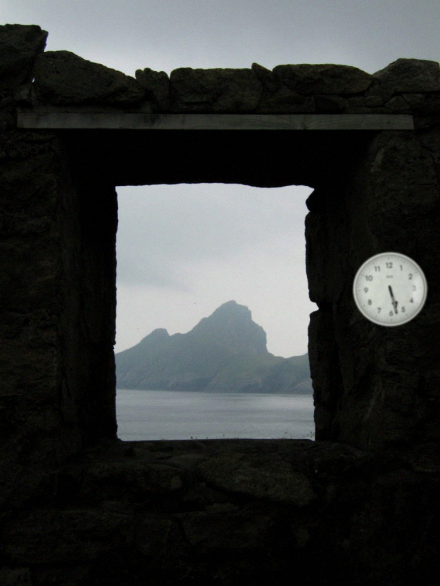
5:28
